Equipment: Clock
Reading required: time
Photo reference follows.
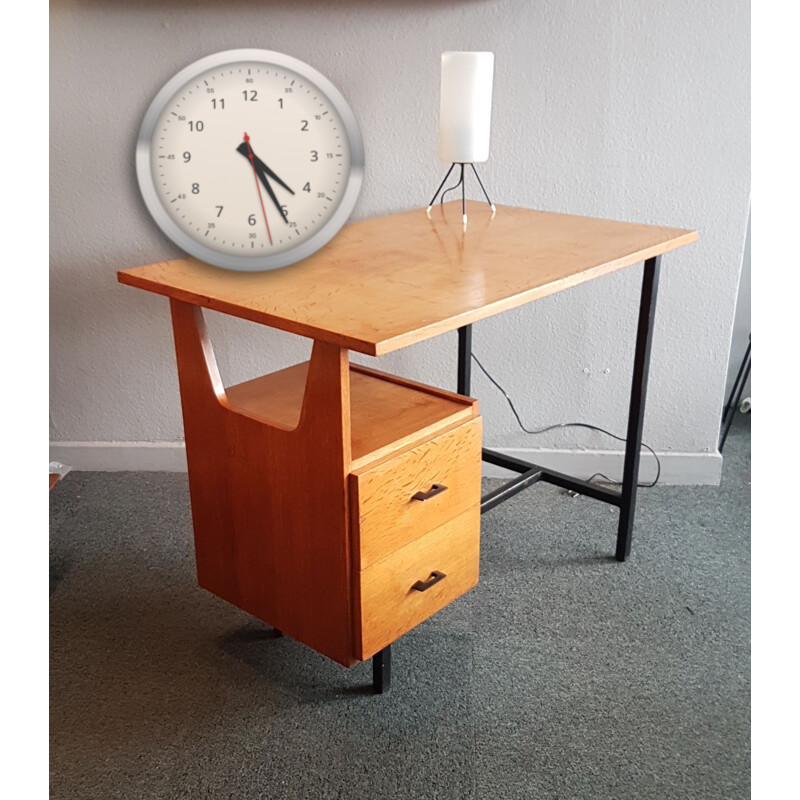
4:25:28
